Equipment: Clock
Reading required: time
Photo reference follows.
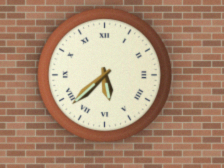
5:38
